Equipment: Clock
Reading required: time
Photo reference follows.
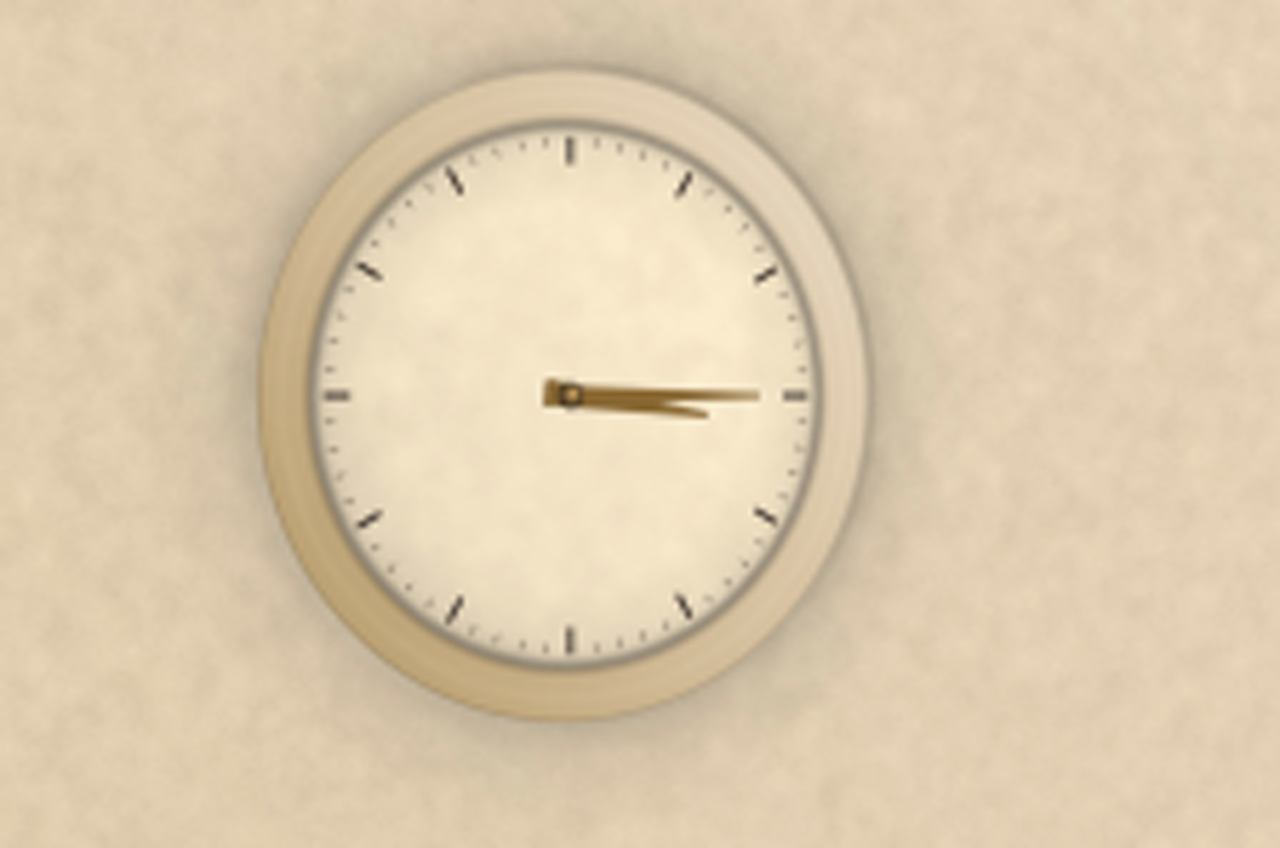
3:15
